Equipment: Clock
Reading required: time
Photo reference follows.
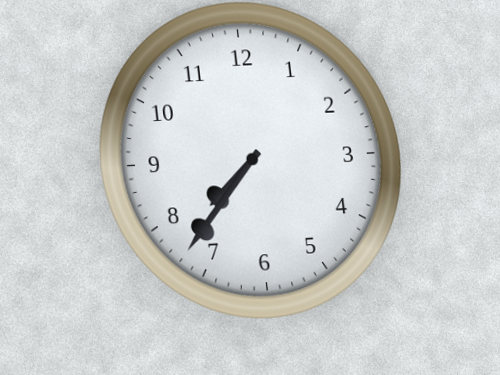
7:37
